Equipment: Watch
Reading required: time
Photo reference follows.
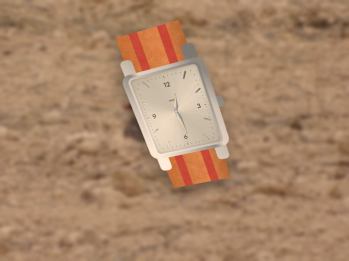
12:29
